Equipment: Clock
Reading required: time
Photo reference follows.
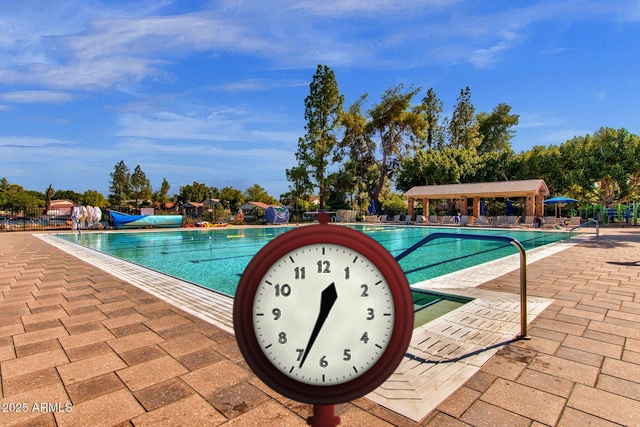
12:34
